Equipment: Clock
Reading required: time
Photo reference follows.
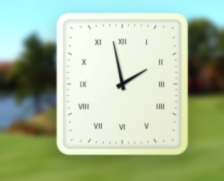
1:58
